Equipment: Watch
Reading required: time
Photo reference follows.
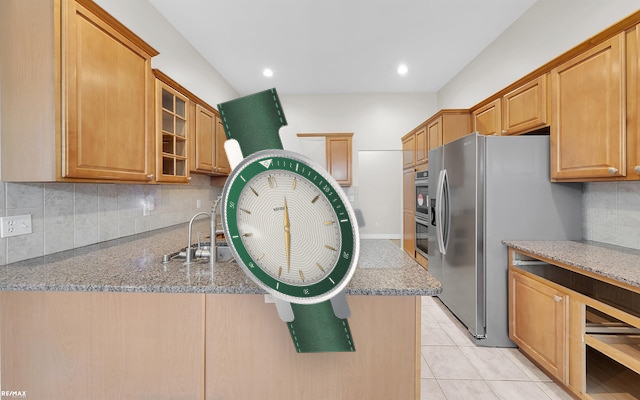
12:33
